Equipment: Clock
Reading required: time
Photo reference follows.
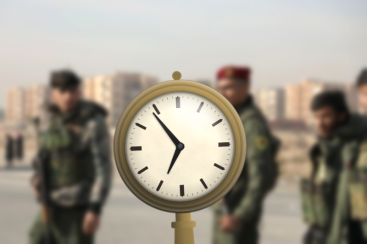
6:54
